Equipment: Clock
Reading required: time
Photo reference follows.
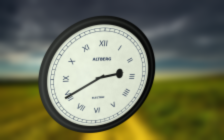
2:40
